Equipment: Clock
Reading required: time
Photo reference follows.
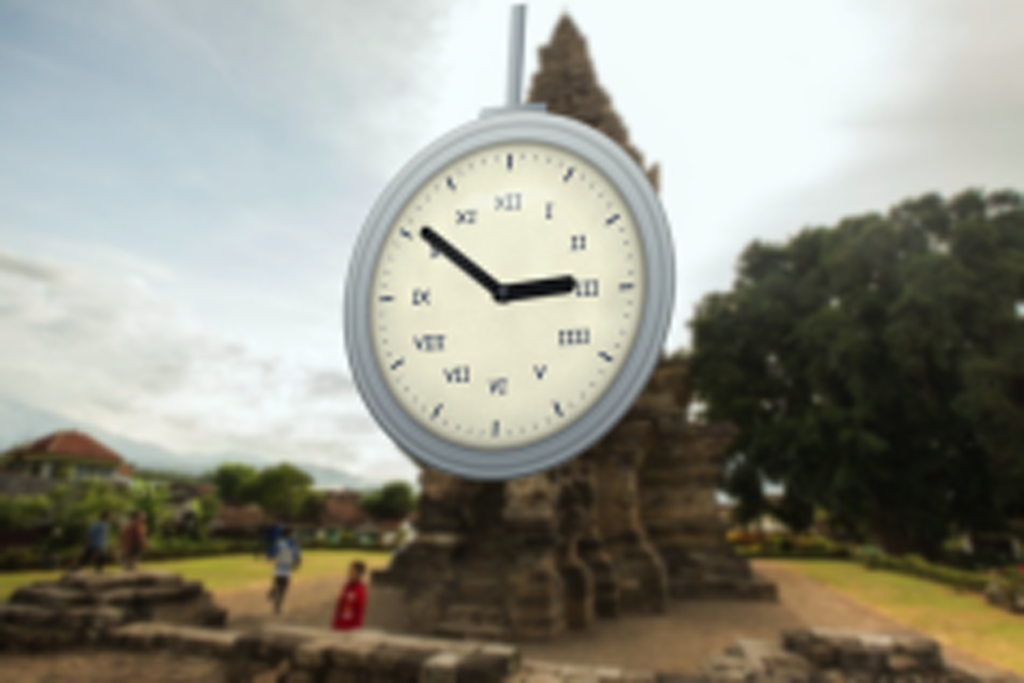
2:51
